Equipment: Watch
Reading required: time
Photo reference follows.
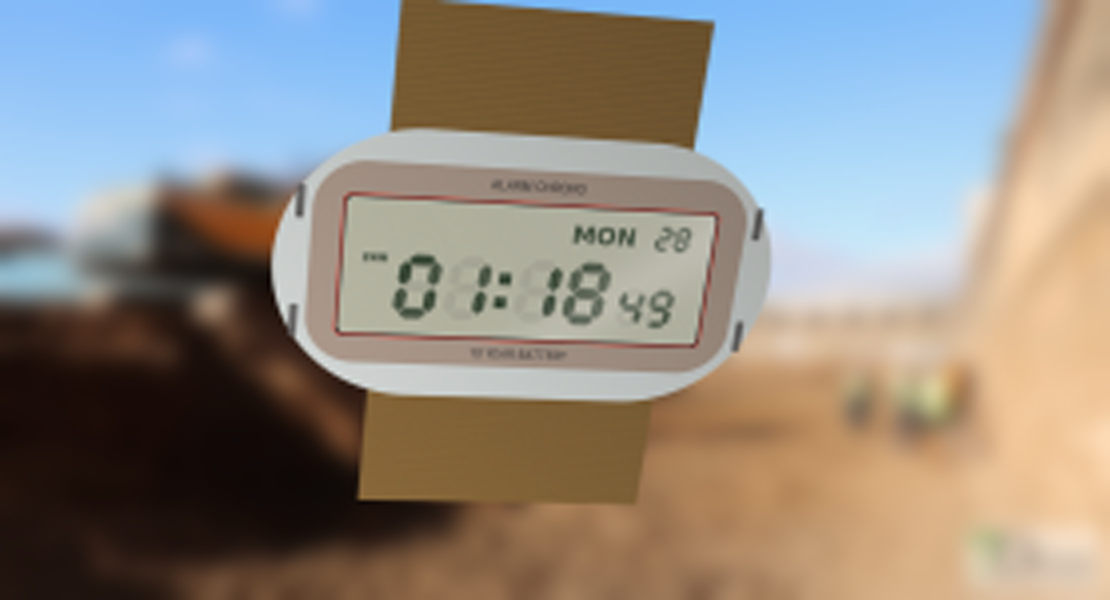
1:18:49
